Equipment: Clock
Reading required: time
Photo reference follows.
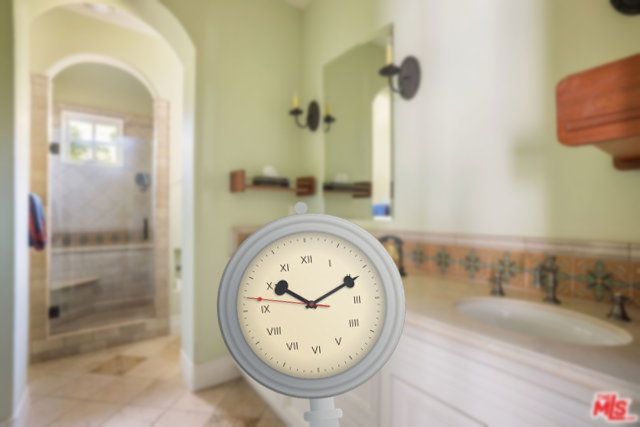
10:10:47
